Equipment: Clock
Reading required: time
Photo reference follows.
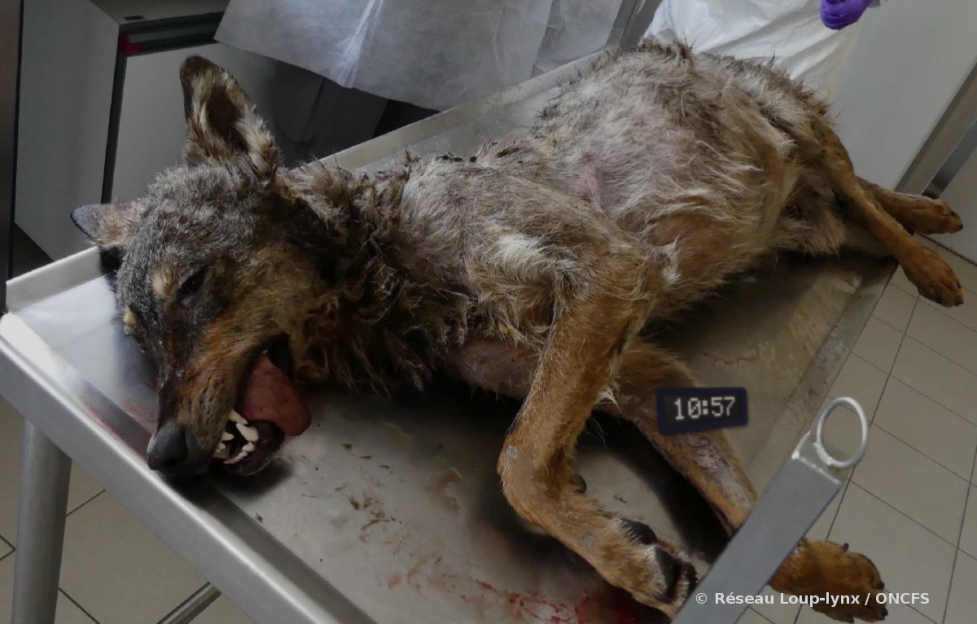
10:57
